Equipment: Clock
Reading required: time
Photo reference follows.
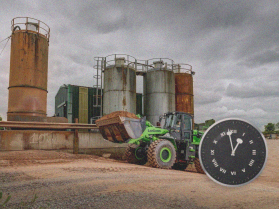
12:58
